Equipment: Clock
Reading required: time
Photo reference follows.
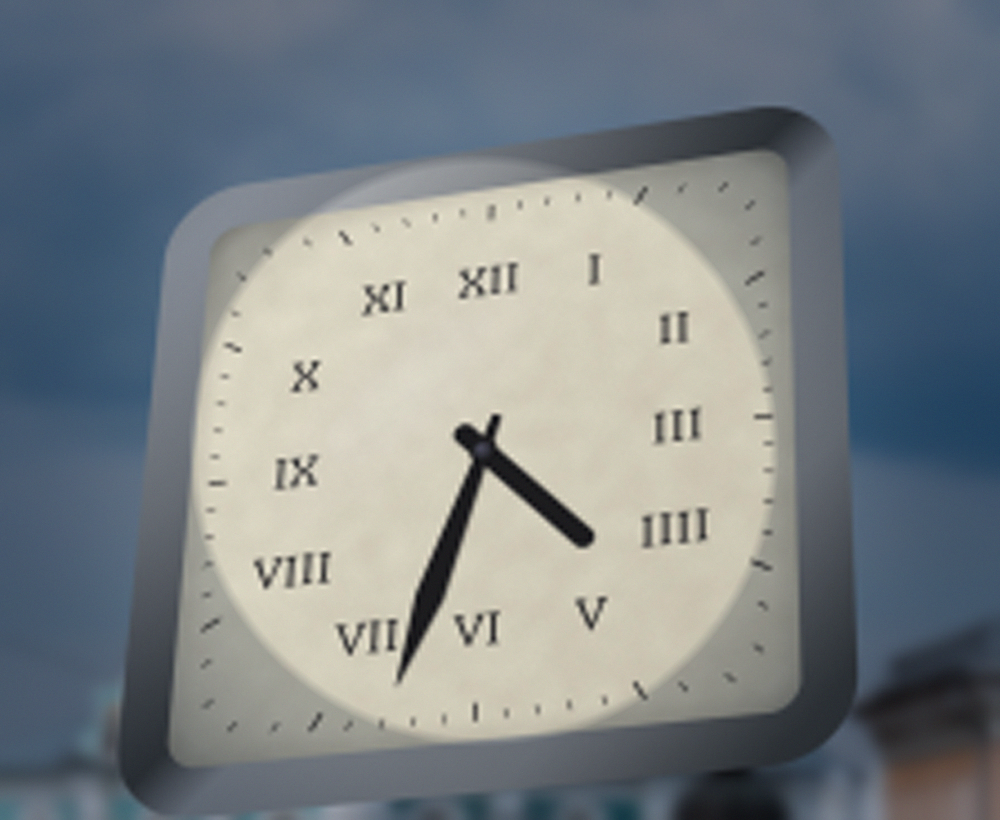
4:33
